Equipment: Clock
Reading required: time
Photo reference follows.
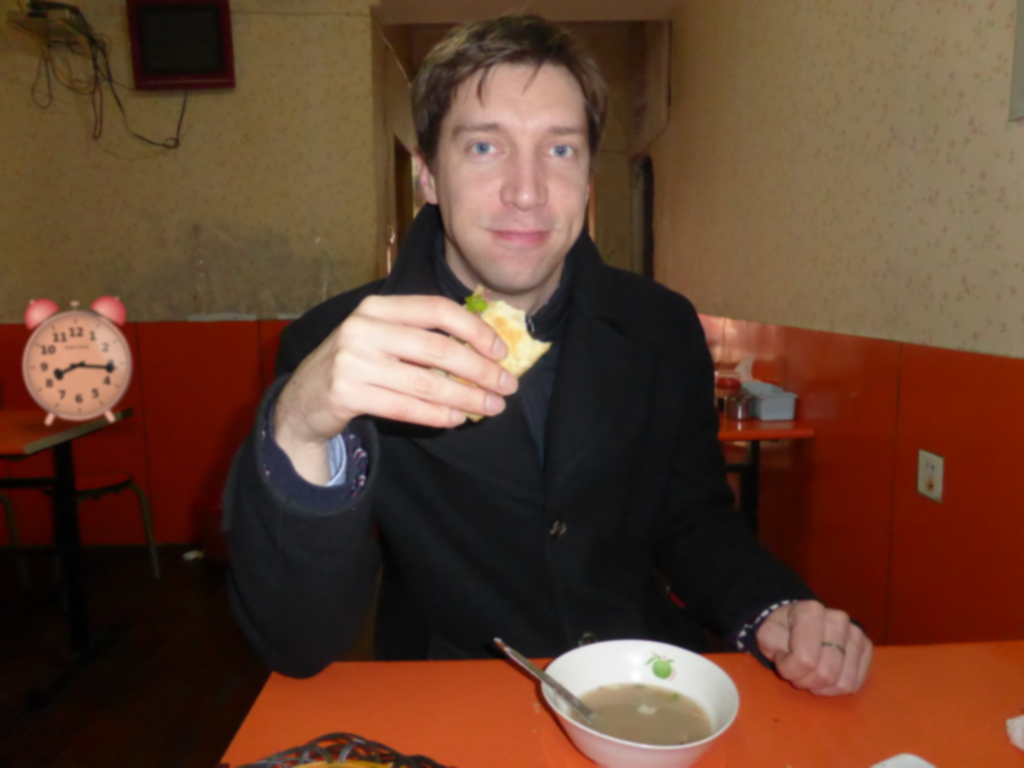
8:16
